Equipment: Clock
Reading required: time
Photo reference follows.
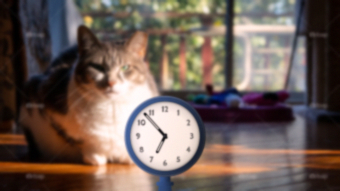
6:53
